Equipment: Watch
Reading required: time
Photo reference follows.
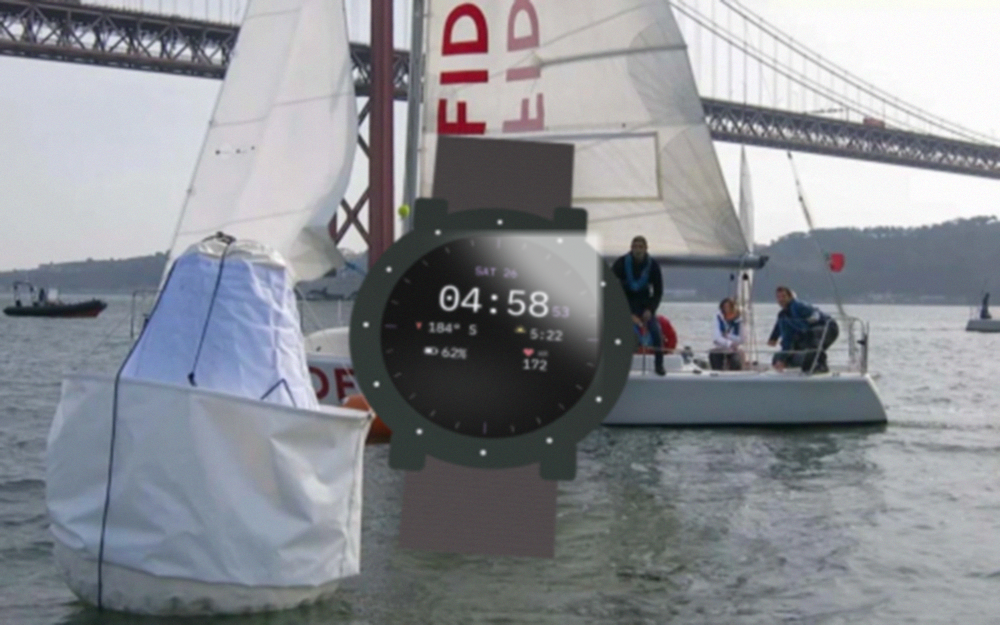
4:58
